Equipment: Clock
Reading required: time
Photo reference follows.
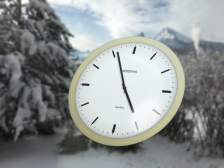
4:56
